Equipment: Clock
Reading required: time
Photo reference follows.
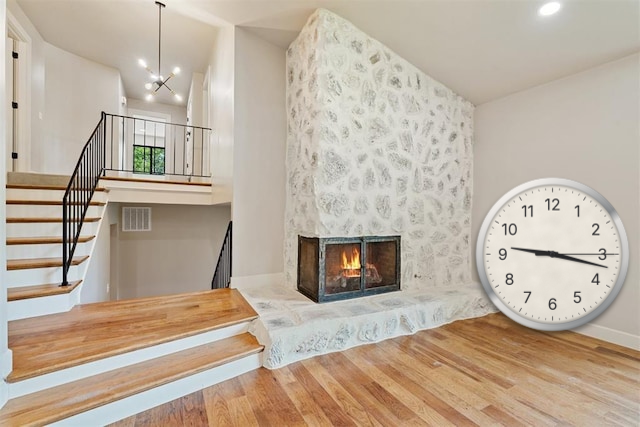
9:17:15
